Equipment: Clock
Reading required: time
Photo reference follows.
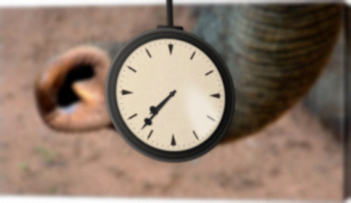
7:37
